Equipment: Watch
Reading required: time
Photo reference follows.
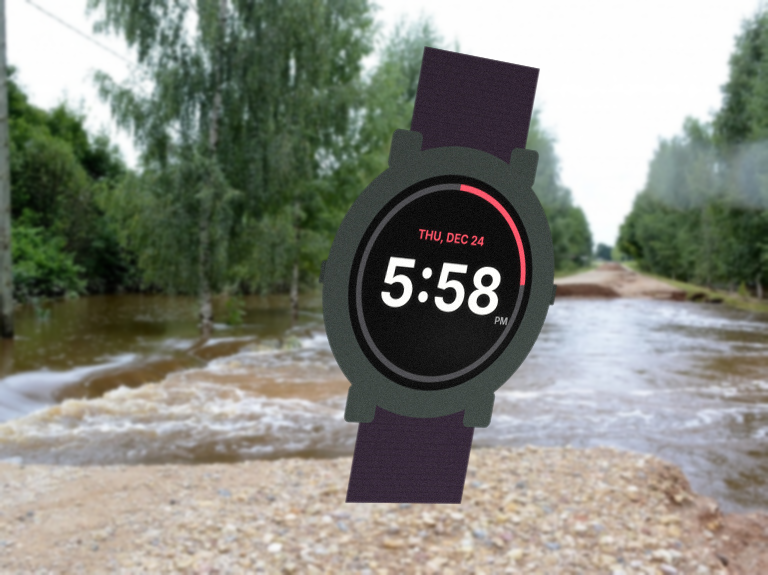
5:58
